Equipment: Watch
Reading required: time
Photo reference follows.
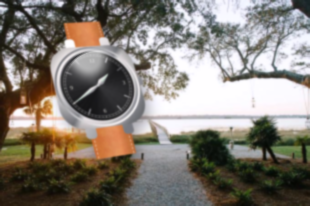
1:40
